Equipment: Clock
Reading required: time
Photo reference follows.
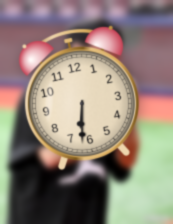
6:32
